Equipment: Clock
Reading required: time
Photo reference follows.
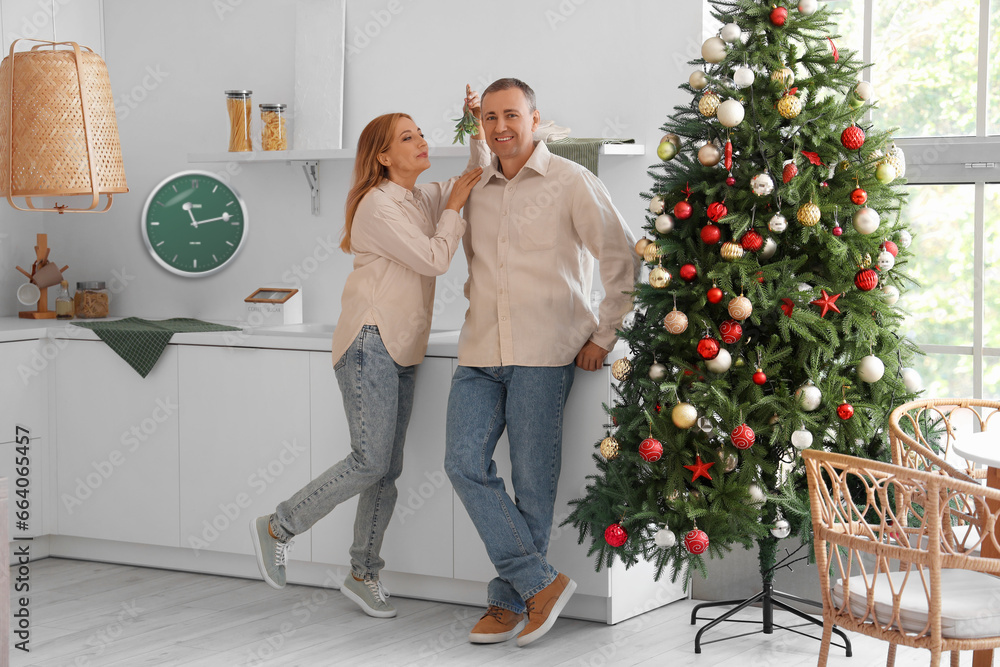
11:13
